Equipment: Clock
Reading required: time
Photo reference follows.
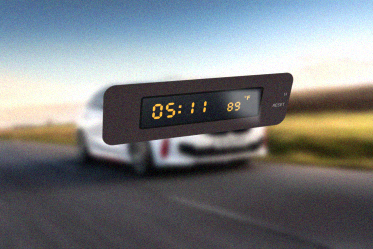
5:11
